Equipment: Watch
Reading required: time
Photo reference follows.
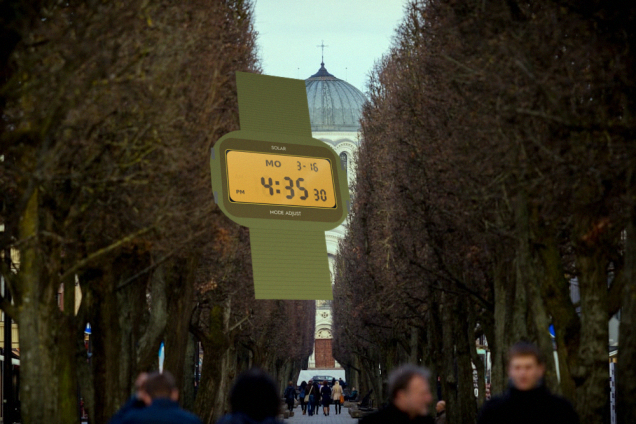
4:35:30
